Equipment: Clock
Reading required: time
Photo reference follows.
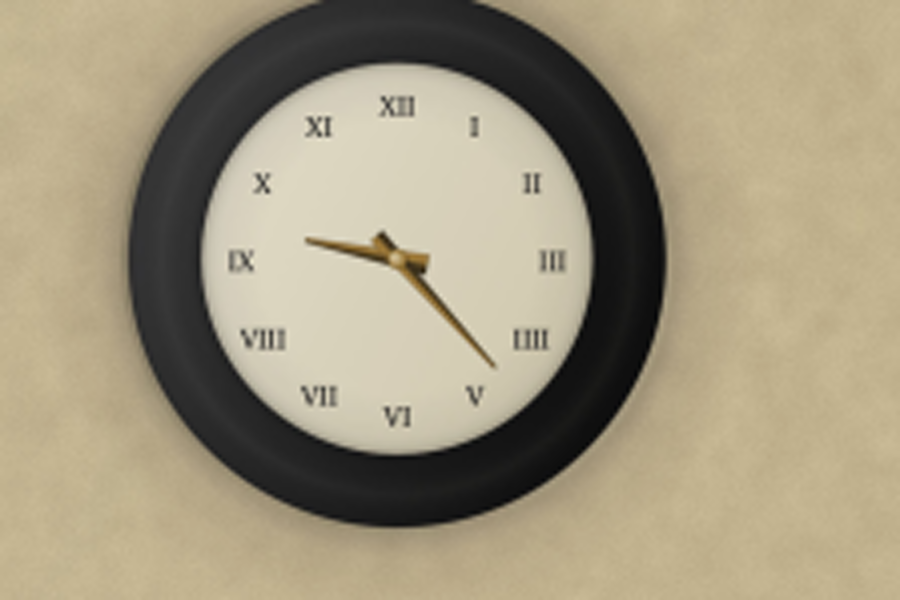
9:23
